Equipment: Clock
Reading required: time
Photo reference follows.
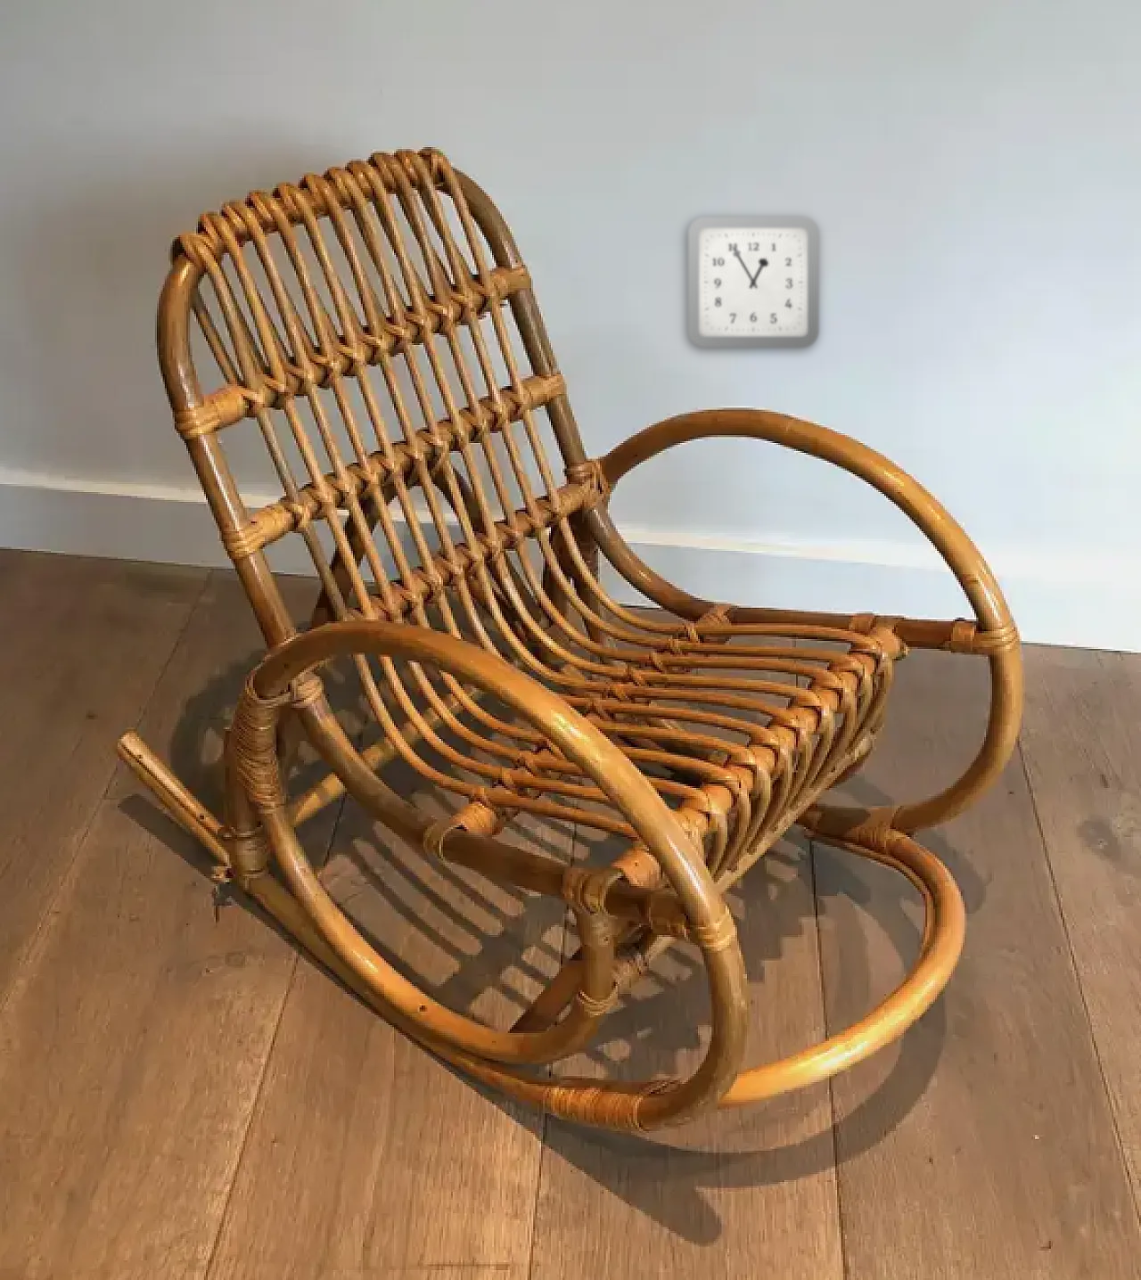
12:55
